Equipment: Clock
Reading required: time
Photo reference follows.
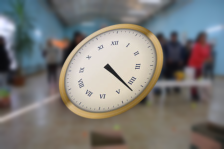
4:22
